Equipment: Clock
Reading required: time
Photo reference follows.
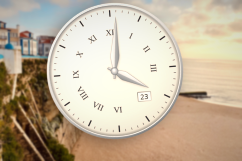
4:01
